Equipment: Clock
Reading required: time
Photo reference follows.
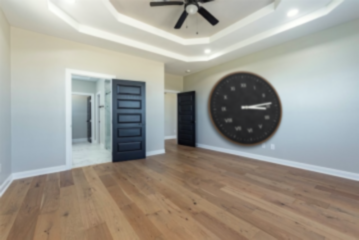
3:14
